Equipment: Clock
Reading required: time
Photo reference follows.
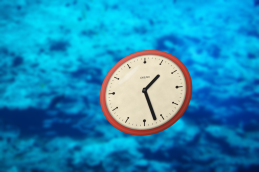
1:27
